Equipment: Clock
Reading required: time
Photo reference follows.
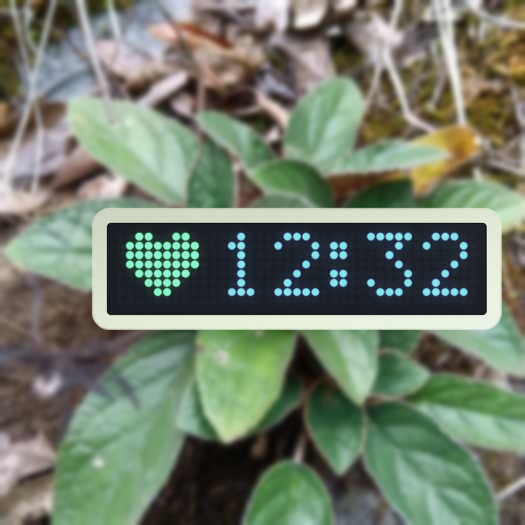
12:32
